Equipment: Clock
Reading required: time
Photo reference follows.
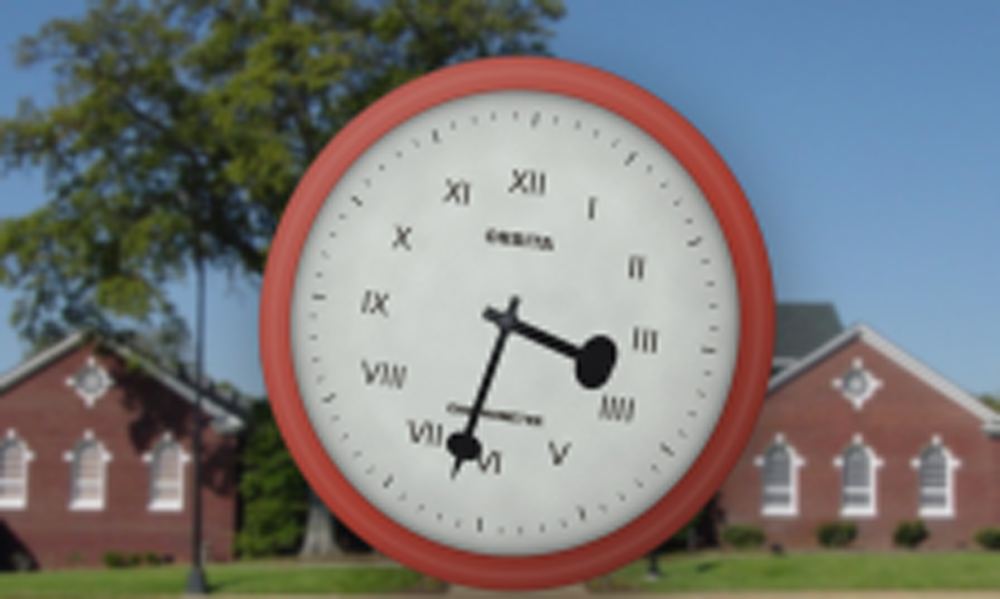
3:32
